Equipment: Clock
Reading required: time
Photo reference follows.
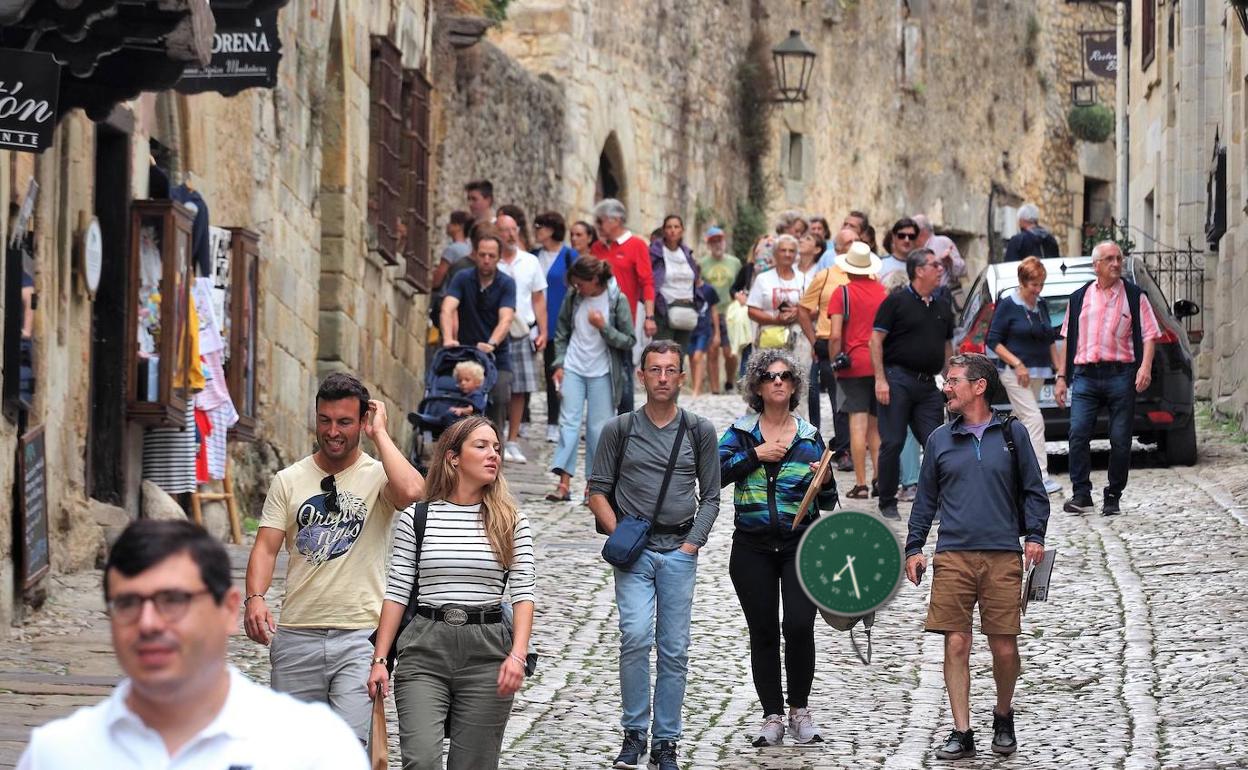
7:28
